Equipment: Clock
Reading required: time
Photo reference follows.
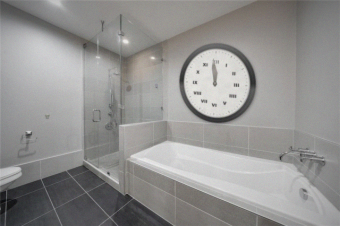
11:59
